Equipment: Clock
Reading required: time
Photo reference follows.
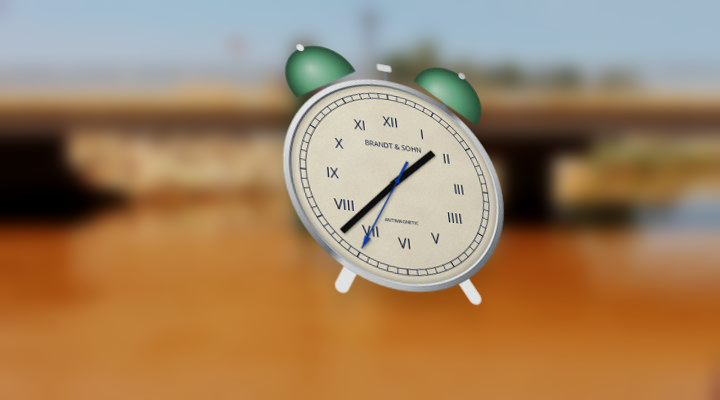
1:37:35
